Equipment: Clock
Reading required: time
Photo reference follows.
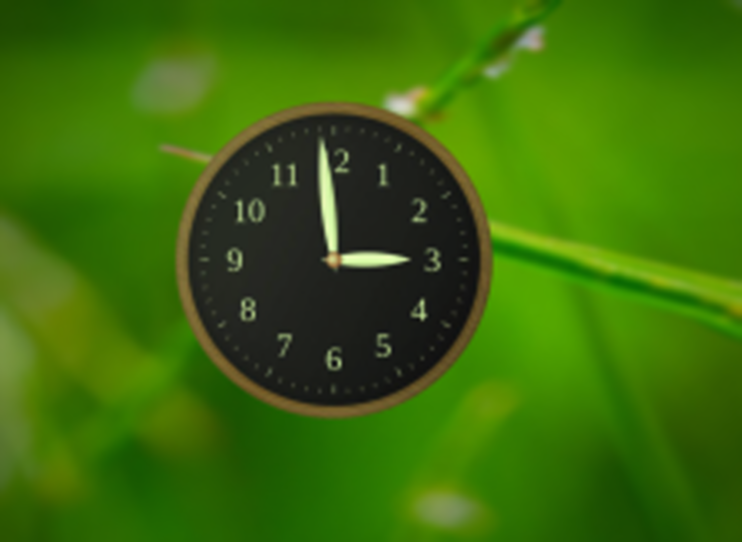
2:59
